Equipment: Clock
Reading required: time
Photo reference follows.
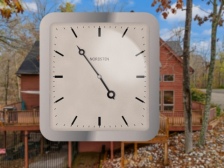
4:54
